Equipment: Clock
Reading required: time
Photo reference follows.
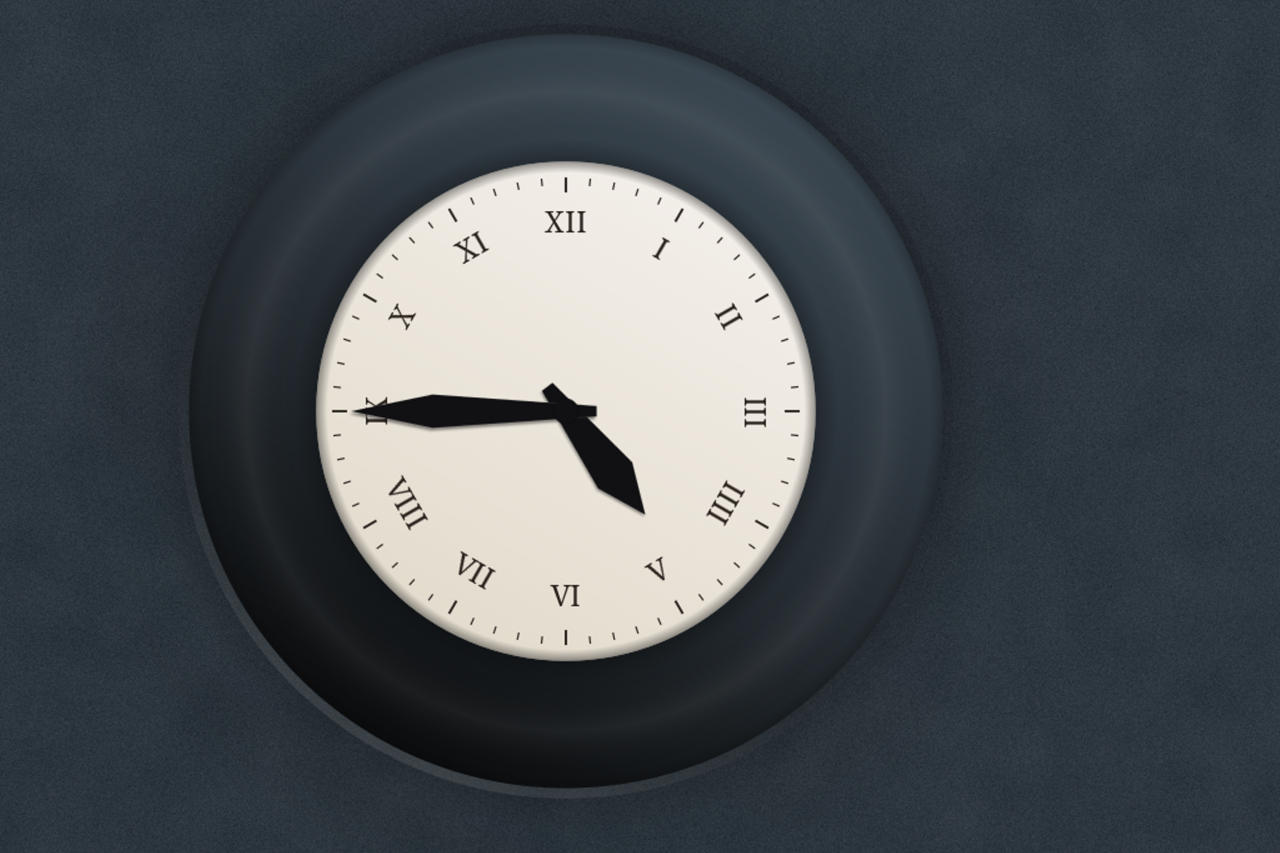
4:45
